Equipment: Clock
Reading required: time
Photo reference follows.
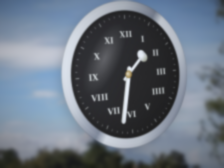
1:32
